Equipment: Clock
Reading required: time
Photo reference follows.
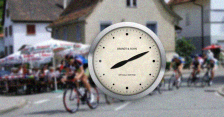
8:11
